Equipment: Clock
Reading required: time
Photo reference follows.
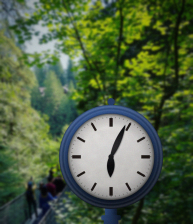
6:04
